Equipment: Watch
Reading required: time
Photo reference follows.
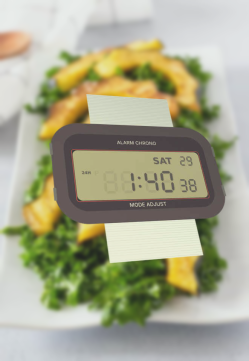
1:40:38
